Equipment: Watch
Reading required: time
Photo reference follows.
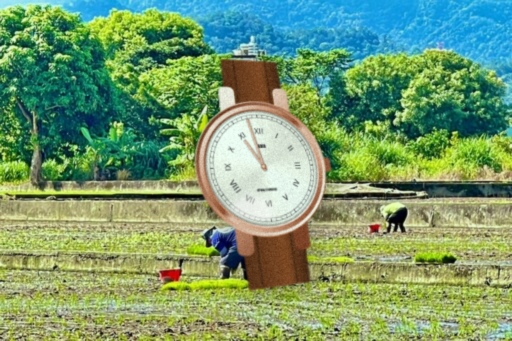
10:58
